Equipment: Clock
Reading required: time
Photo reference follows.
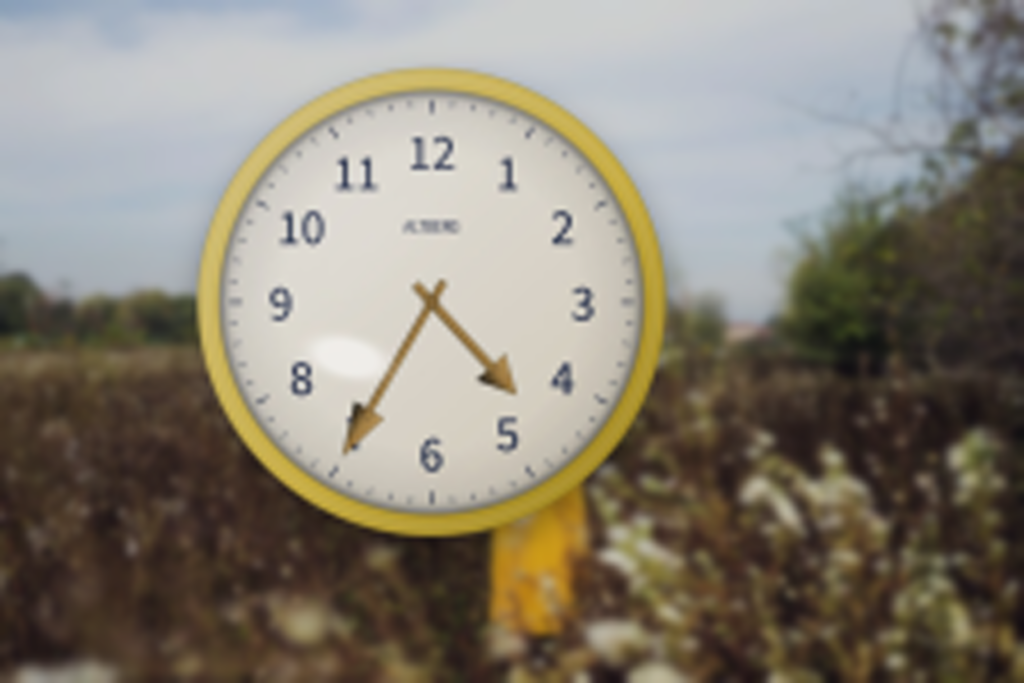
4:35
